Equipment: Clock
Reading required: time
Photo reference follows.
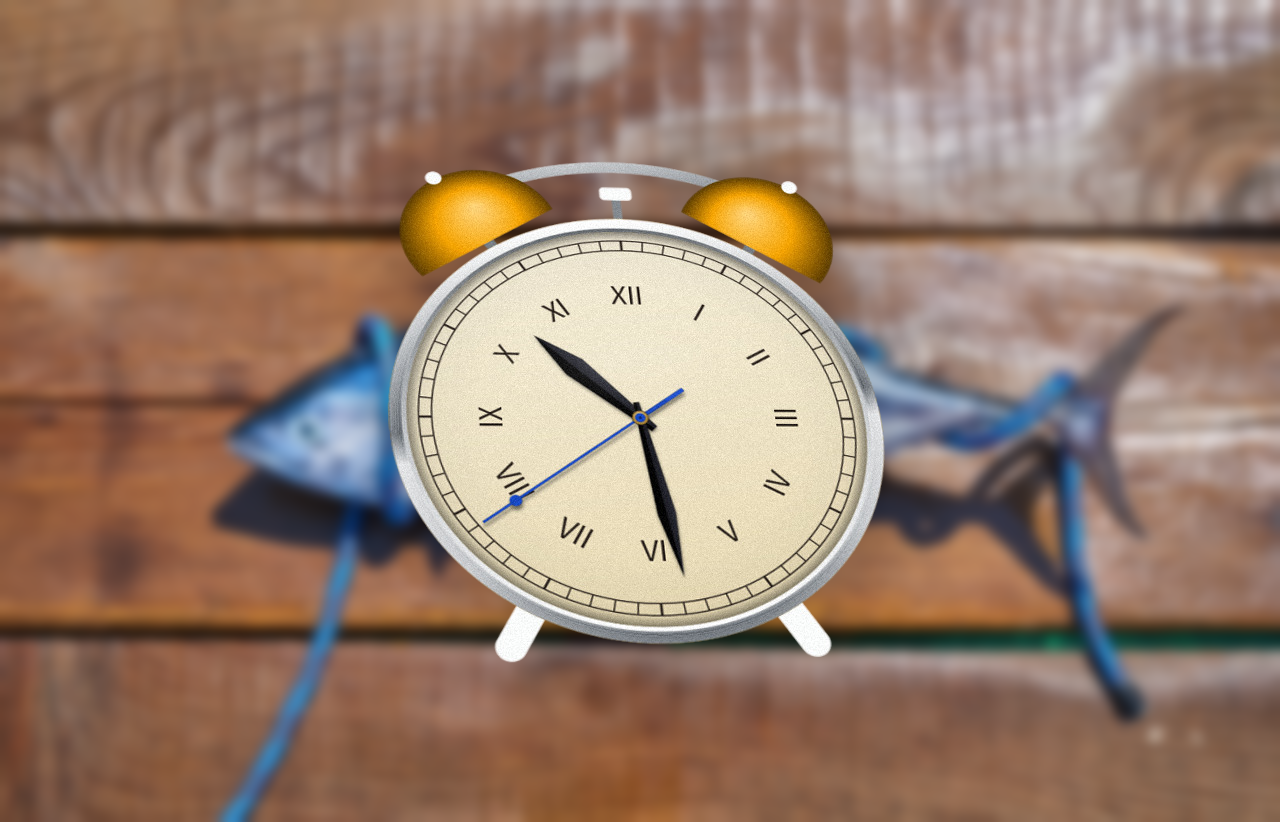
10:28:39
